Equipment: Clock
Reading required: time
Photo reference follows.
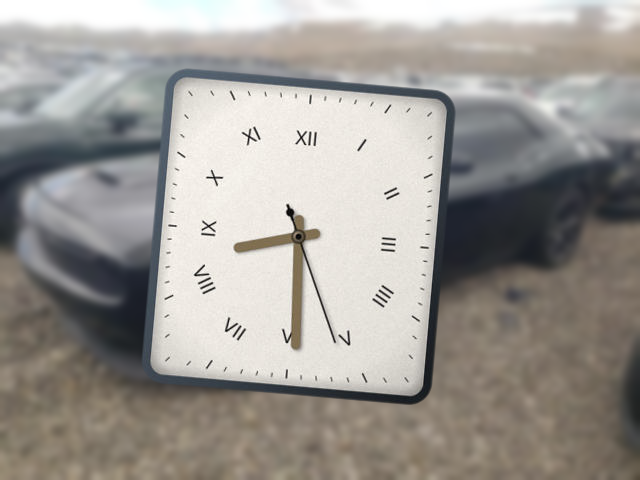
8:29:26
